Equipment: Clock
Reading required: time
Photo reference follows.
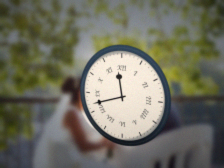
11:42
